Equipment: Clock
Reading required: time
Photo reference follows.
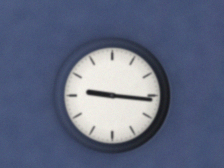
9:16
